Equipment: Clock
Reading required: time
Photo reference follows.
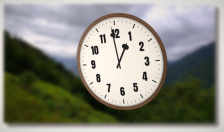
12:59
